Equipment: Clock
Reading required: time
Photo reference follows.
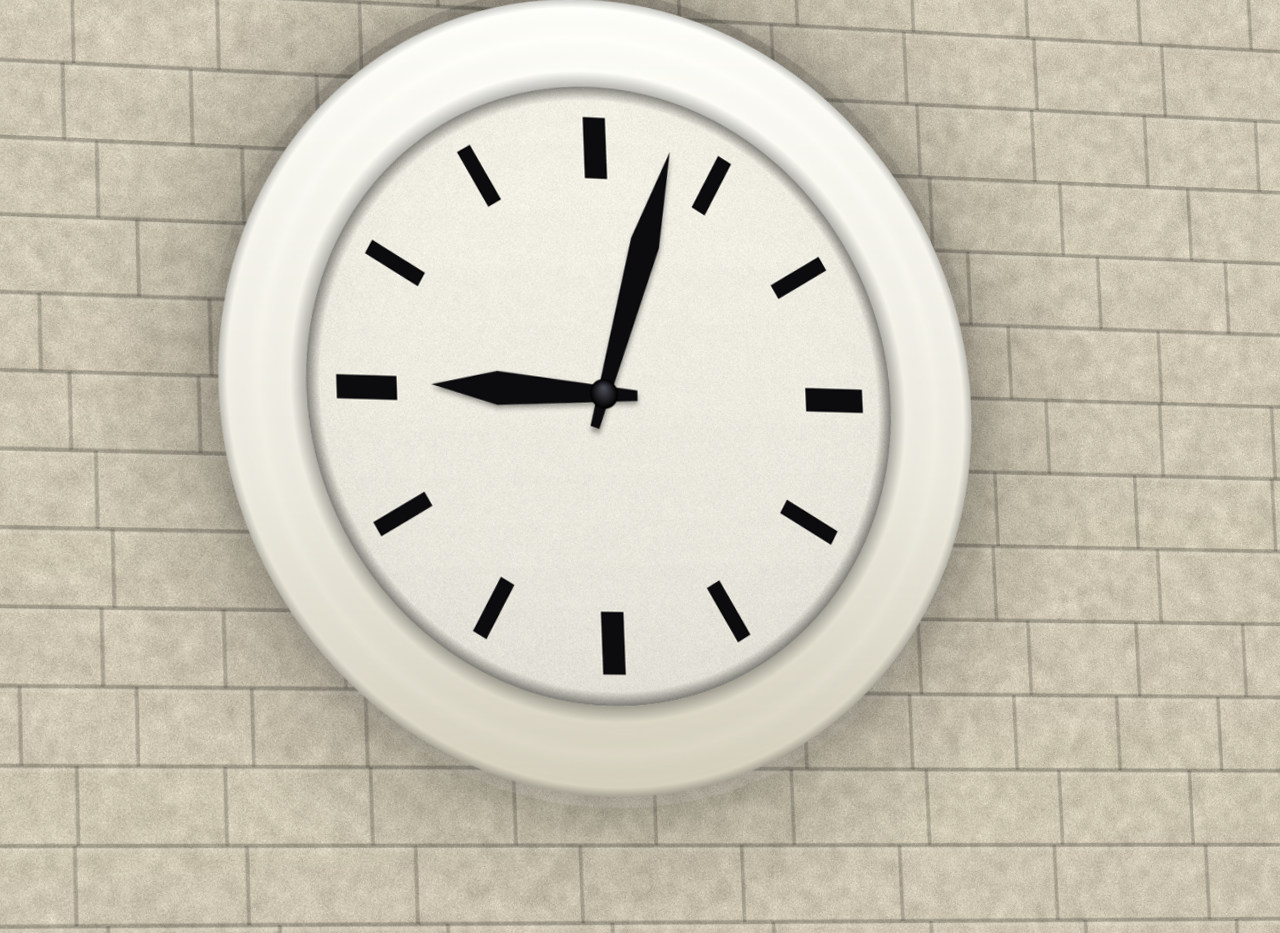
9:03
